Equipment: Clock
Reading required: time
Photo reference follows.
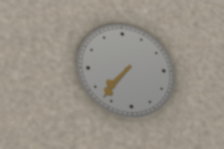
7:37
